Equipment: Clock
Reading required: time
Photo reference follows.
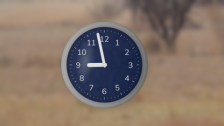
8:58
